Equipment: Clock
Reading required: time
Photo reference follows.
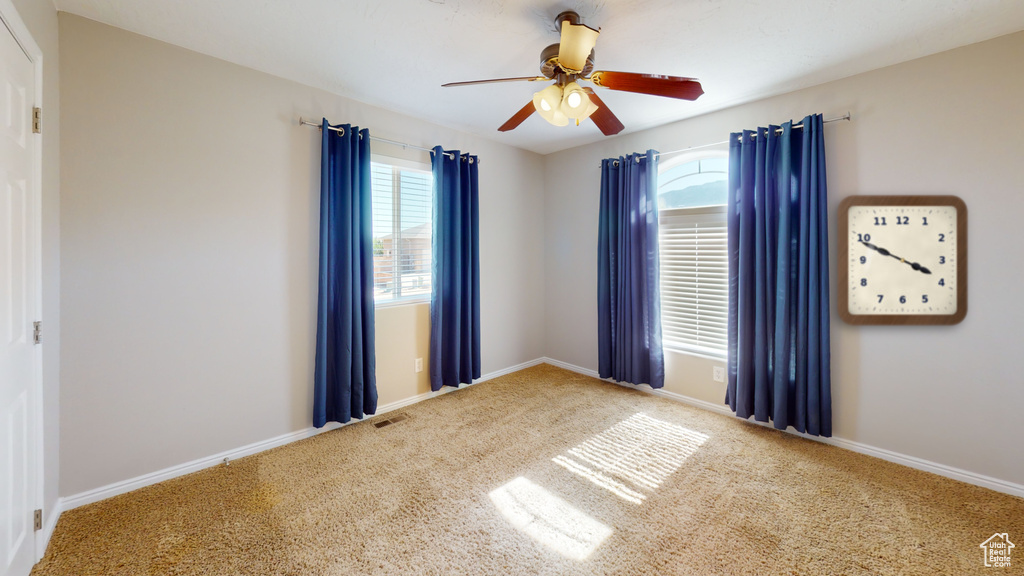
3:49
